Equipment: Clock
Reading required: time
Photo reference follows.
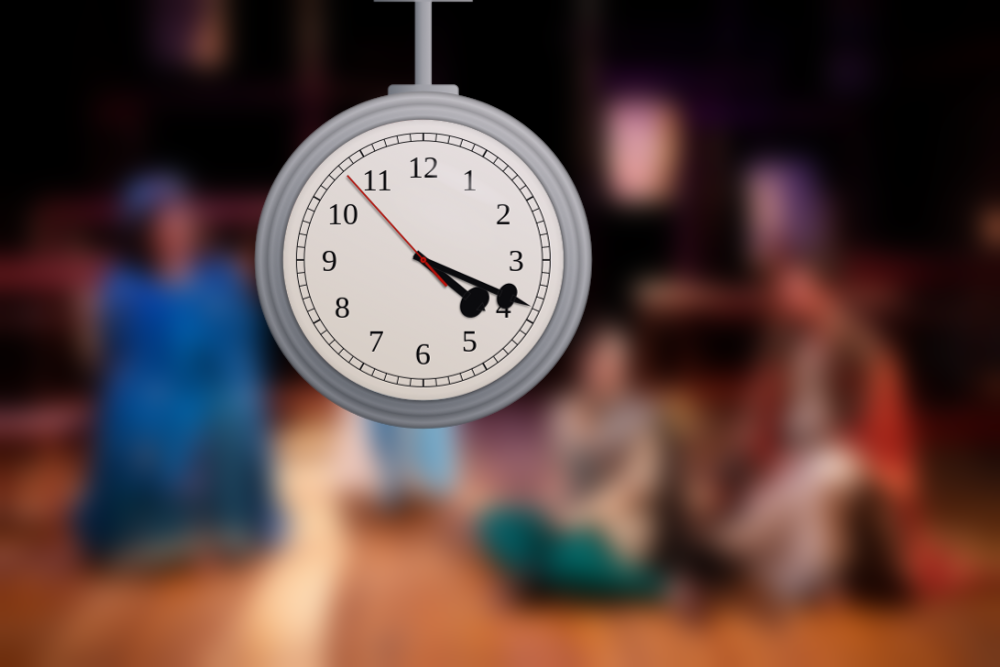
4:18:53
